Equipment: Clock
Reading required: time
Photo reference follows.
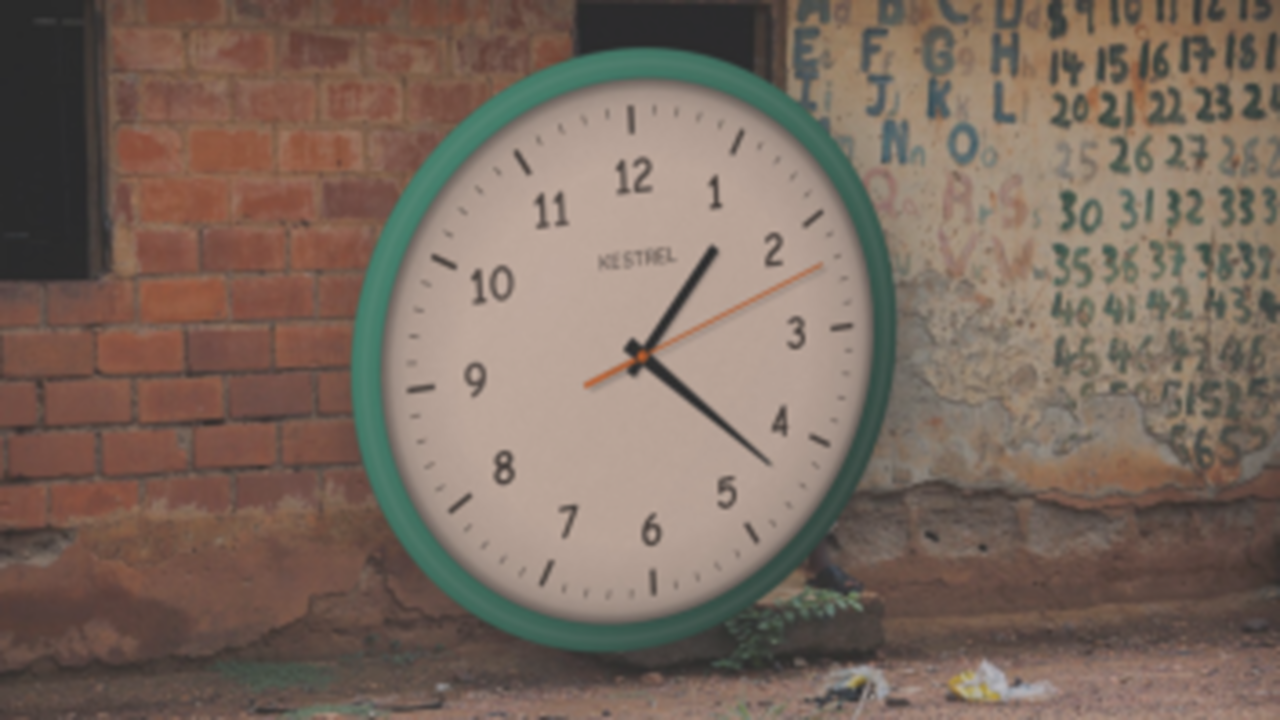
1:22:12
